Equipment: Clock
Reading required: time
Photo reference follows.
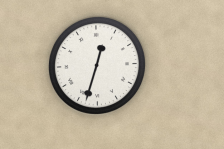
12:33
